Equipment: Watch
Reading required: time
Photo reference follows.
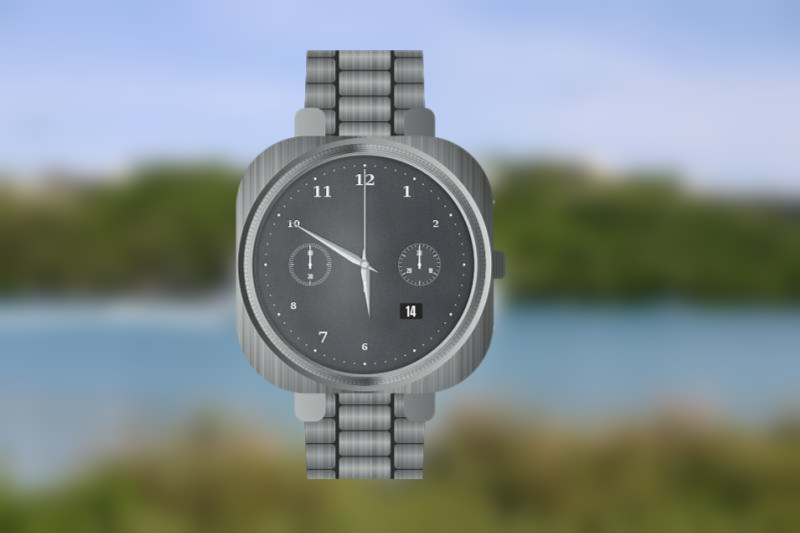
5:50
